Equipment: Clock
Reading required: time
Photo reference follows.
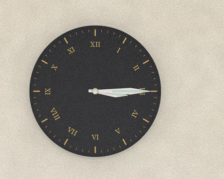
3:15
